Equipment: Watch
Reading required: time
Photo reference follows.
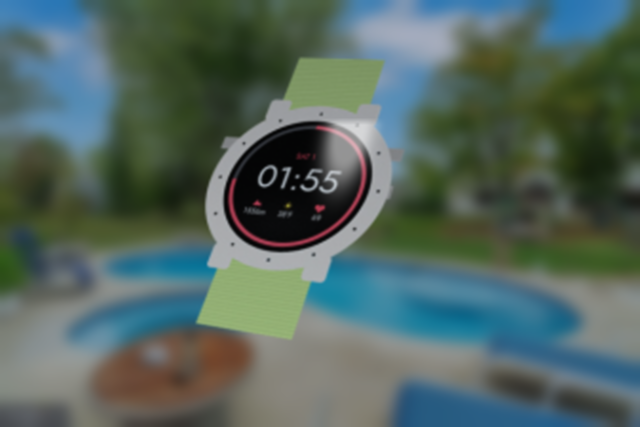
1:55
